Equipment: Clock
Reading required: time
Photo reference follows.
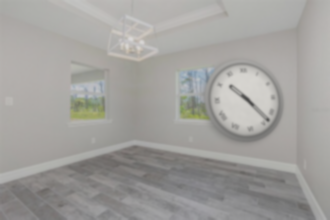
10:23
